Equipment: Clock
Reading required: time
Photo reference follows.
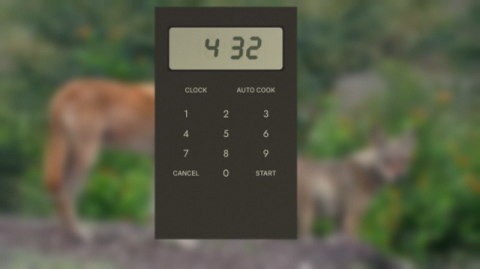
4:32
